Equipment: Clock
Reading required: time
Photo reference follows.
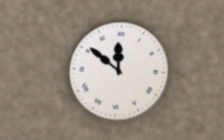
11:51
